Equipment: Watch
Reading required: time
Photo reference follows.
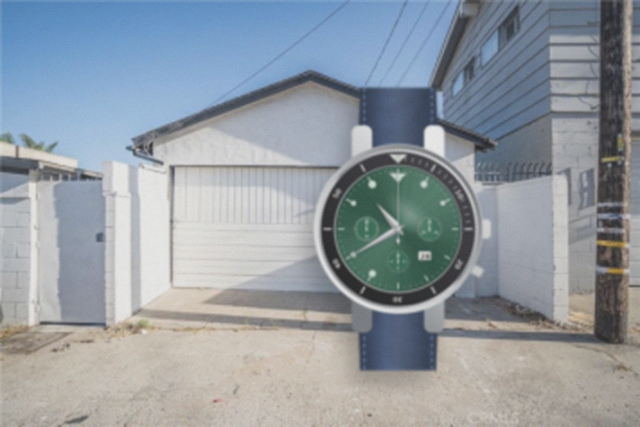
10:40
